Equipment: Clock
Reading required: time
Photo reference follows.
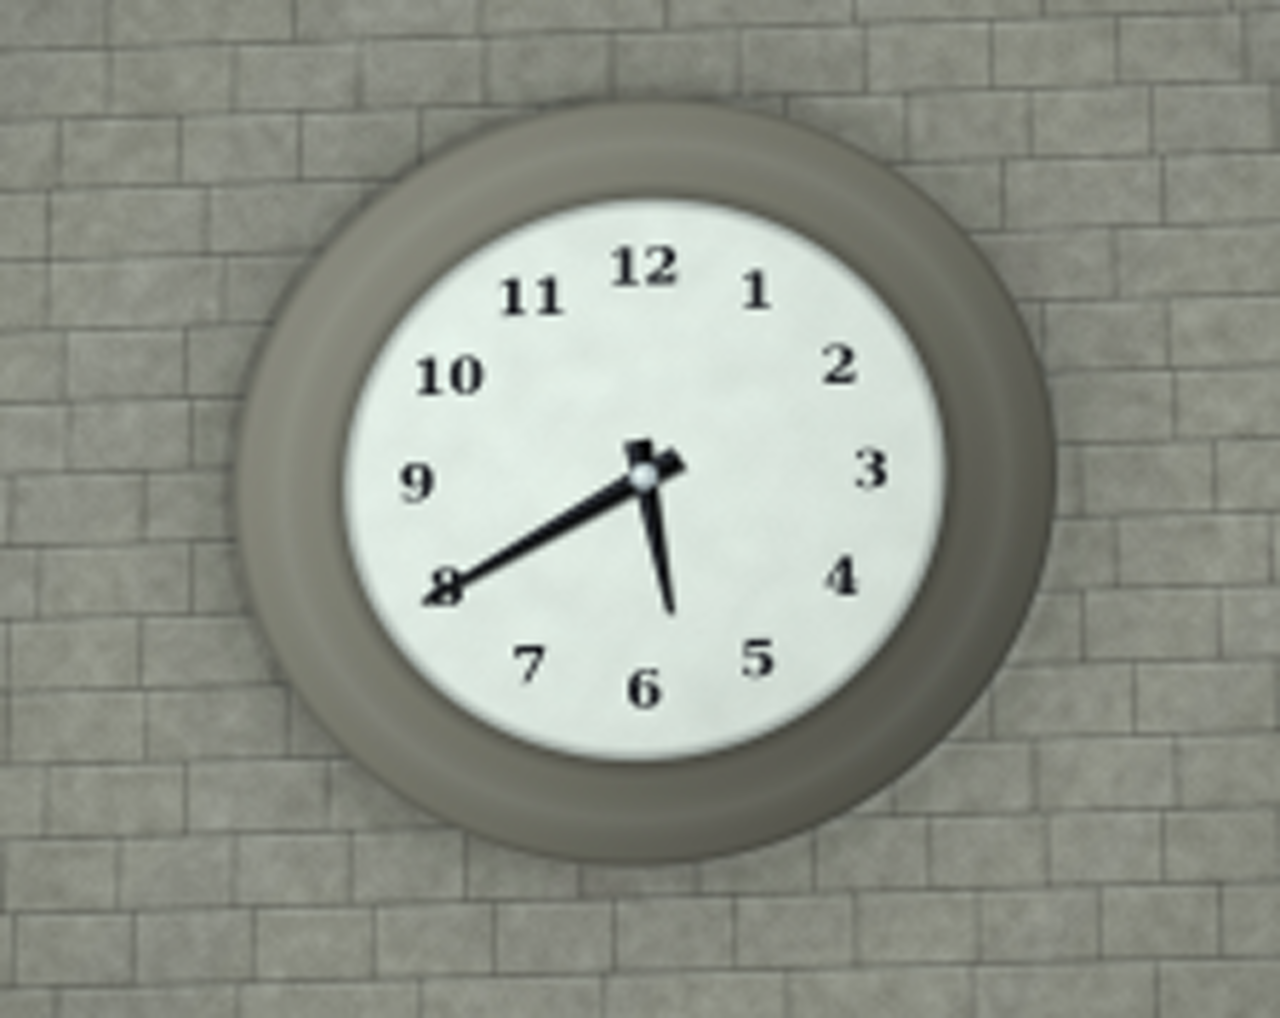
5:40
